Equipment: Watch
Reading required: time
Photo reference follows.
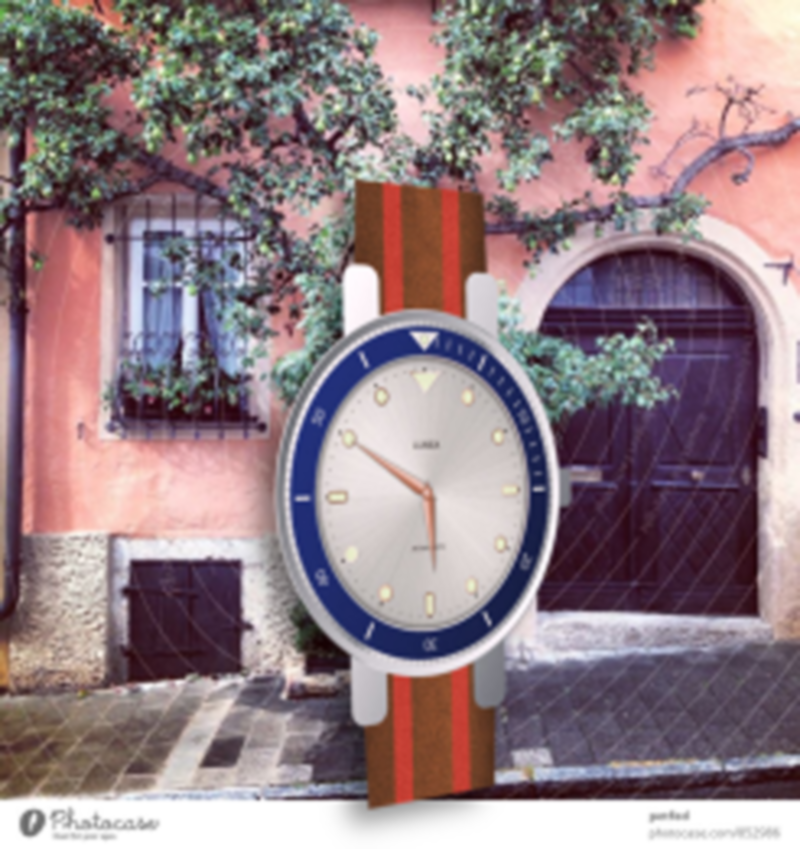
5:50
